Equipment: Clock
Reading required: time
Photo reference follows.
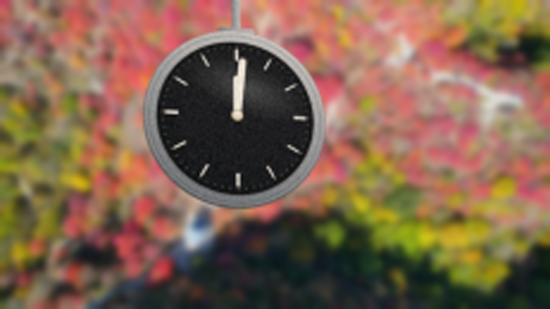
12:01
